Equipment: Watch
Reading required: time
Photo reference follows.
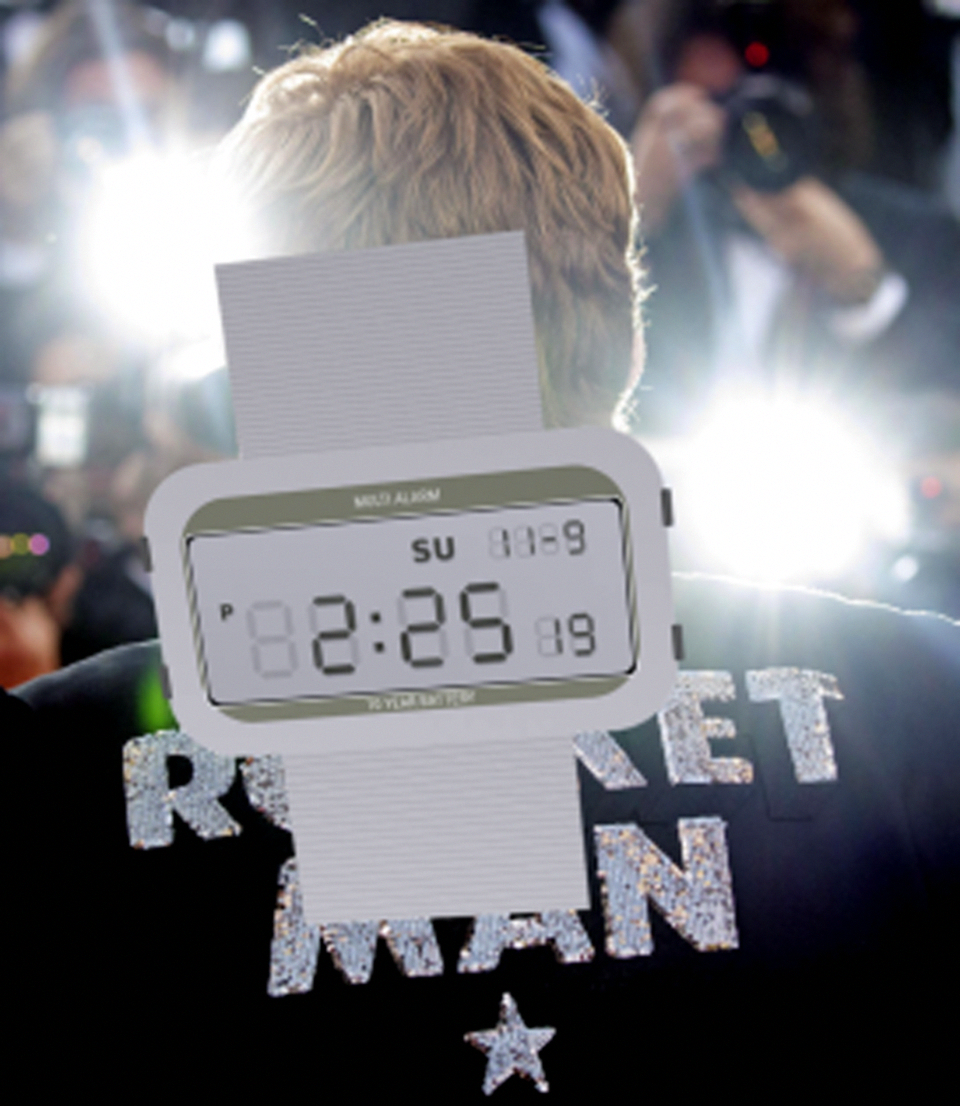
2:25:19
